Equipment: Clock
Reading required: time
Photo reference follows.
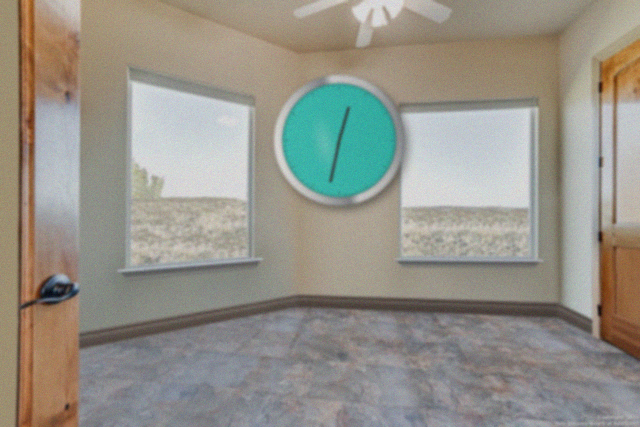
12:32
